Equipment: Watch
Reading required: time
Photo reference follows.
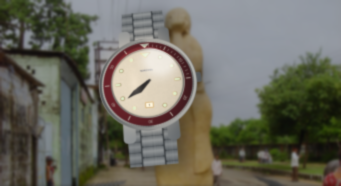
7:39
